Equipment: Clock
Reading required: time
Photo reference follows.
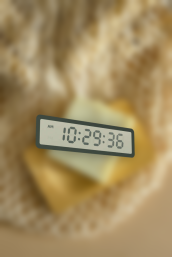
10:29:36
